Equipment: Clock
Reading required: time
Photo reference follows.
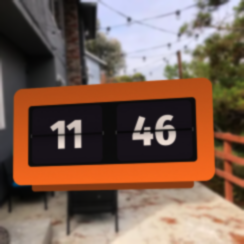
11:46
